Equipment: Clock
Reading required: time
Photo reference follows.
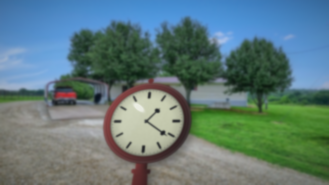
1:21
